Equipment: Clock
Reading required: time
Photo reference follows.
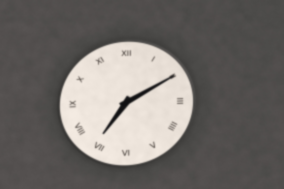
7:10
